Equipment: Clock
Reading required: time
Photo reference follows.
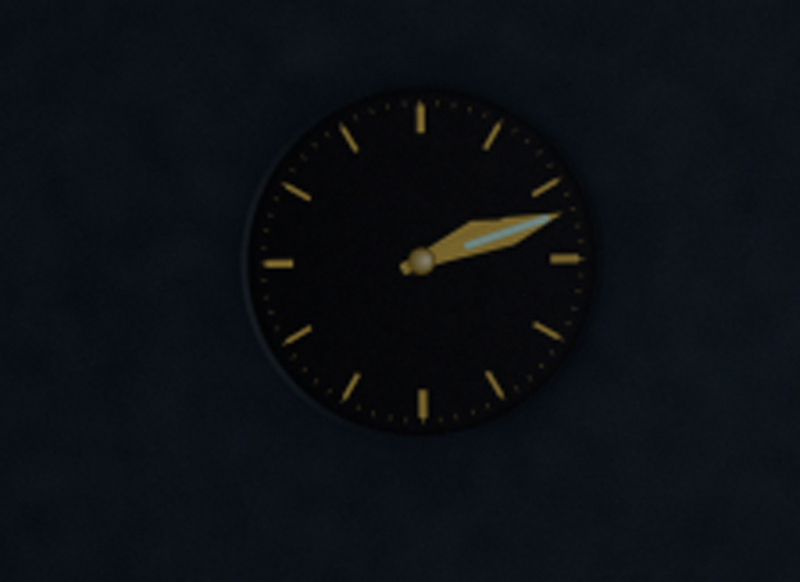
2:12
